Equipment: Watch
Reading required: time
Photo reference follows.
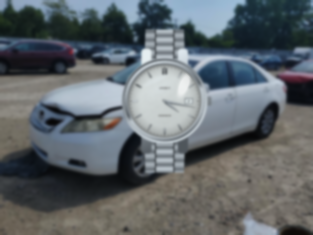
4:17
